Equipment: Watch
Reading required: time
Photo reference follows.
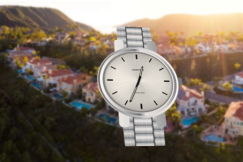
12:34
